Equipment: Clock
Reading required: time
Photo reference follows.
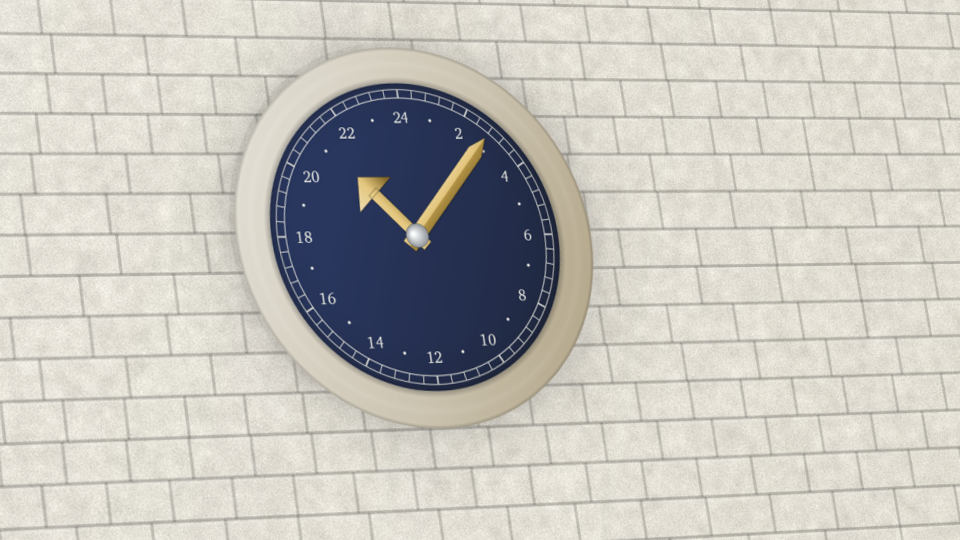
21:07
